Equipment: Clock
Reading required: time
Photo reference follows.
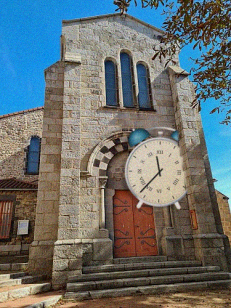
11:37
